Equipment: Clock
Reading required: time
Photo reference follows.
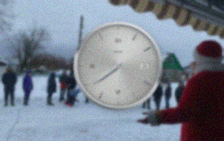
7:39
